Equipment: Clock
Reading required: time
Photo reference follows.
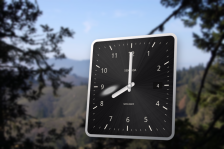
8:00
